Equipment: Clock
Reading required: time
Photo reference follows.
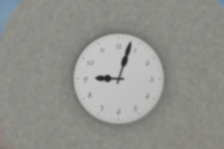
9:03
